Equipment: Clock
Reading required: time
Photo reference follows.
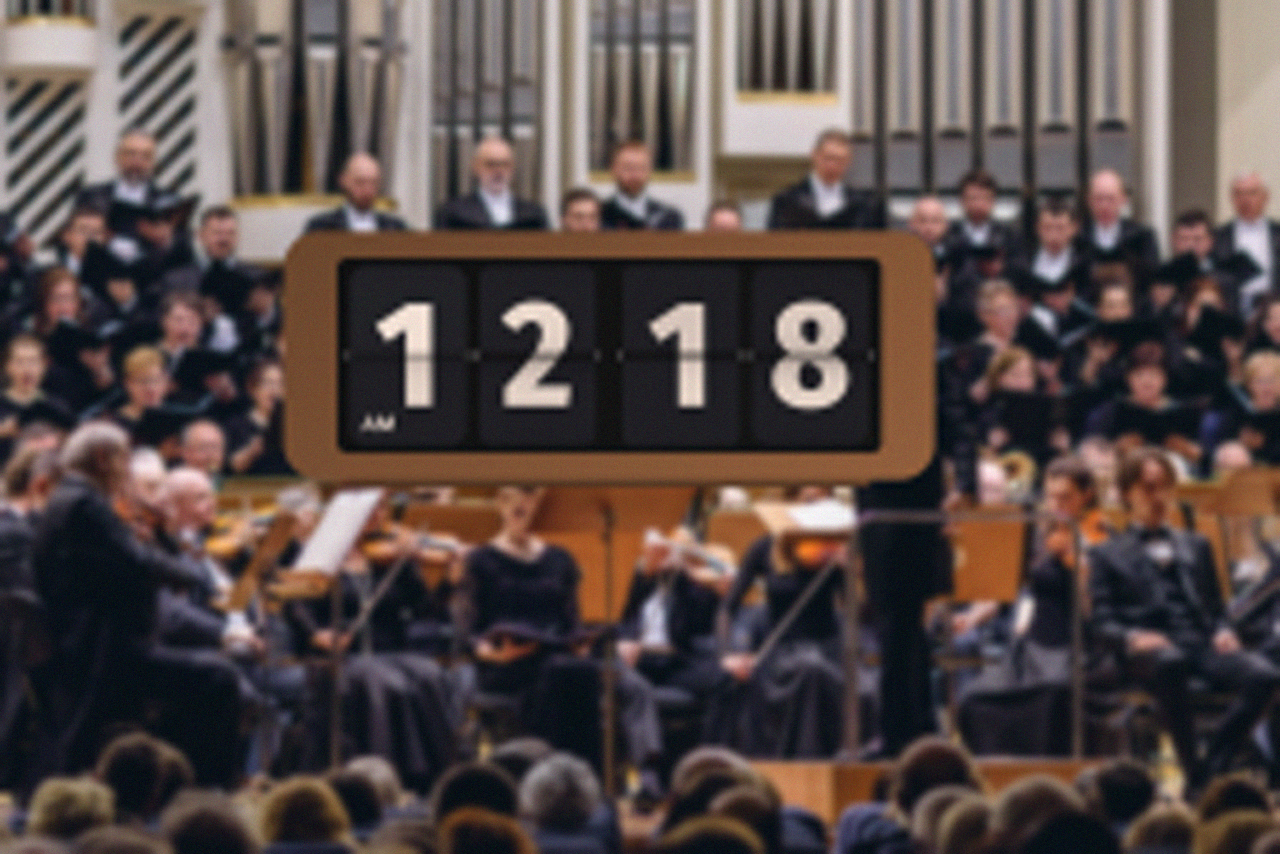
12:18
